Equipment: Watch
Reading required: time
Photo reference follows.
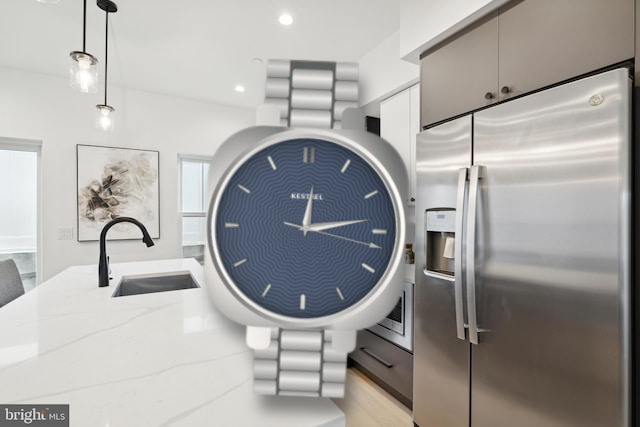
12:13:17
